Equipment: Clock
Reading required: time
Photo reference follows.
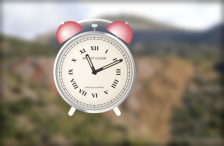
11:11
